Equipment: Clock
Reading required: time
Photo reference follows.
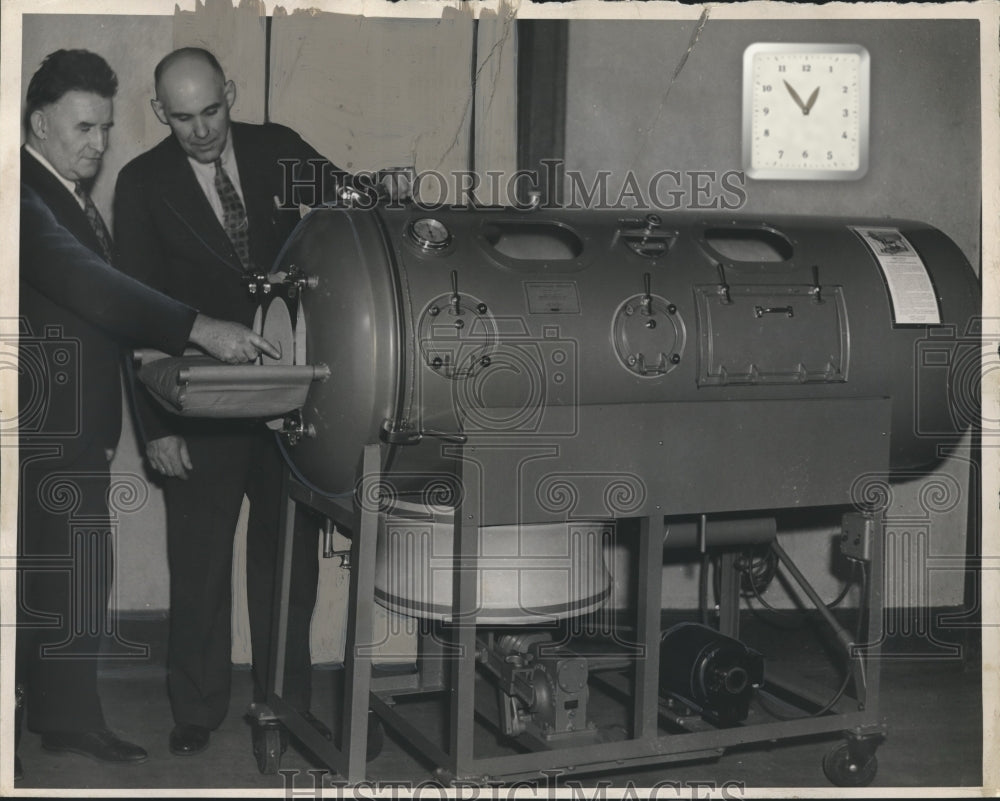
12:54
